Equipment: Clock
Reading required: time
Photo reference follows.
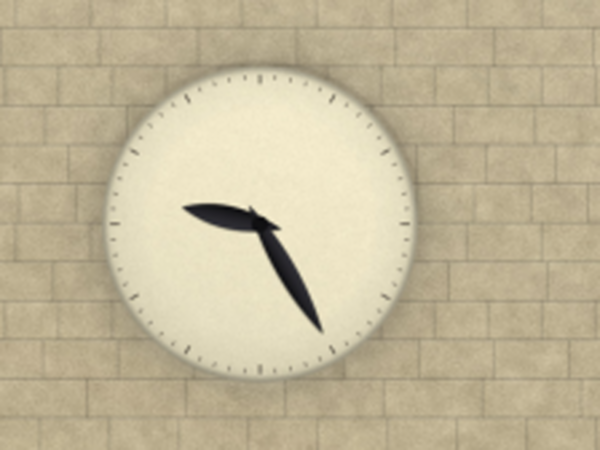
9:25
